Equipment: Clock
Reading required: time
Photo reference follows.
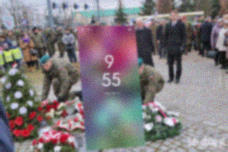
9:55
